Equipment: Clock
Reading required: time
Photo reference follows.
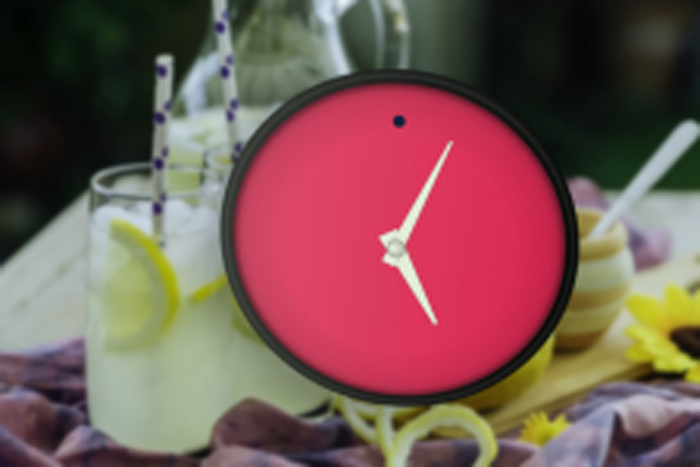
5:04
